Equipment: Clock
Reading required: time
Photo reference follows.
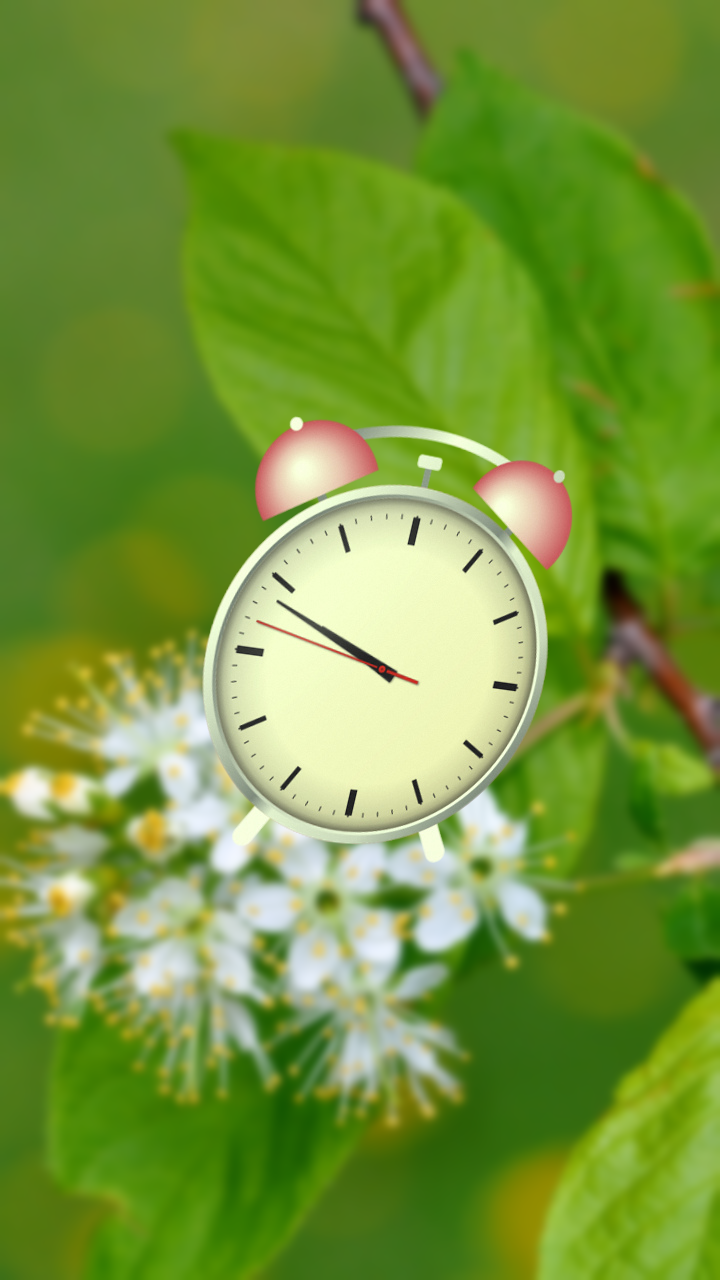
9:48:47
